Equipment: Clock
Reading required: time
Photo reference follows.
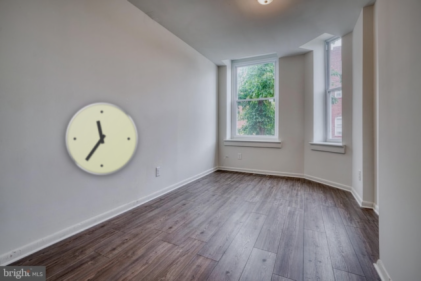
11:36
